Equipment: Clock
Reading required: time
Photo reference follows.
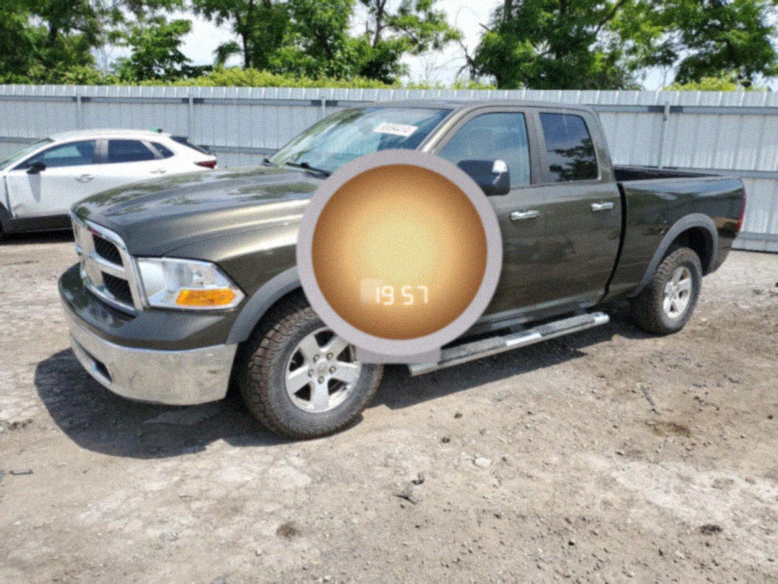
19:57
